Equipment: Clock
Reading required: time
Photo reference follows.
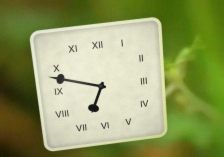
6:48
